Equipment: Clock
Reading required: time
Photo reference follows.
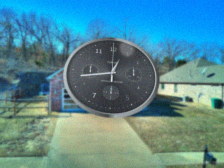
12:43
